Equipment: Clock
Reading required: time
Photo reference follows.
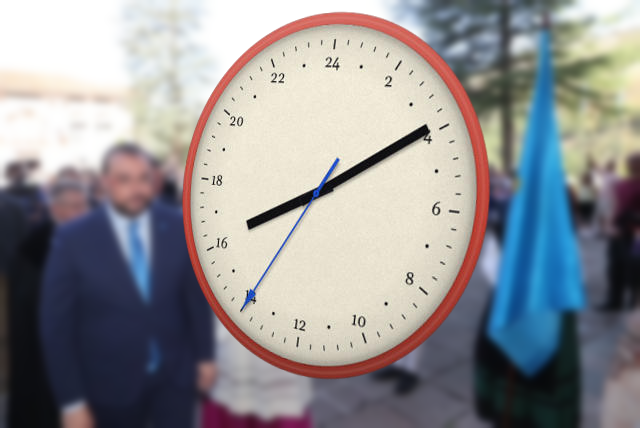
16:09:35
